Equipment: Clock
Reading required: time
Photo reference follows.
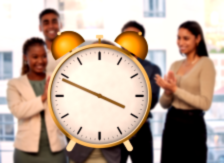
3:49
